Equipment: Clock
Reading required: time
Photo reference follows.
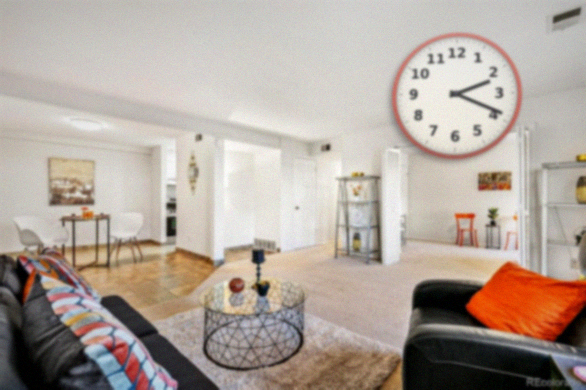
2:19
